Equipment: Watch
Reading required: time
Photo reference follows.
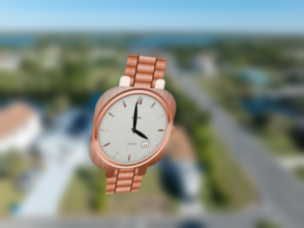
3:59
